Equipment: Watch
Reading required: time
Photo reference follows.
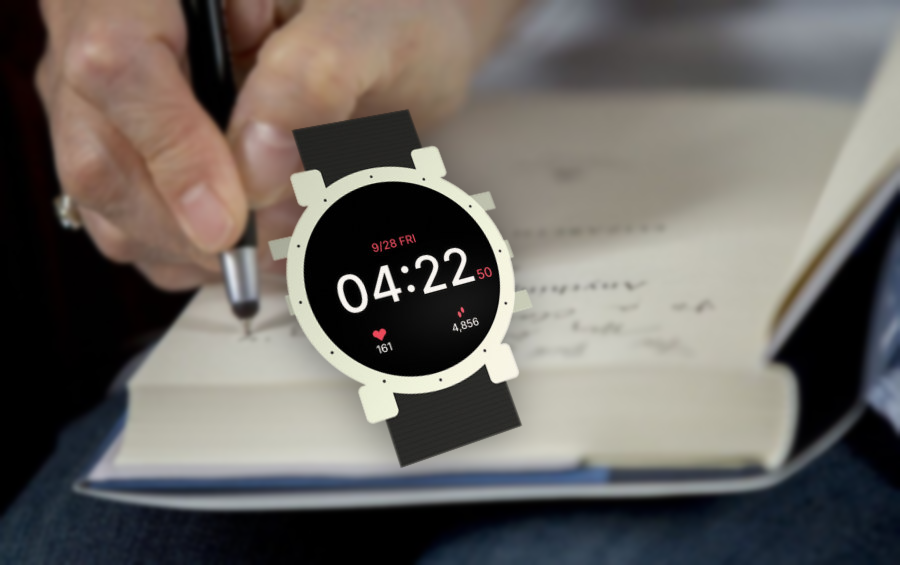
4:22:50
